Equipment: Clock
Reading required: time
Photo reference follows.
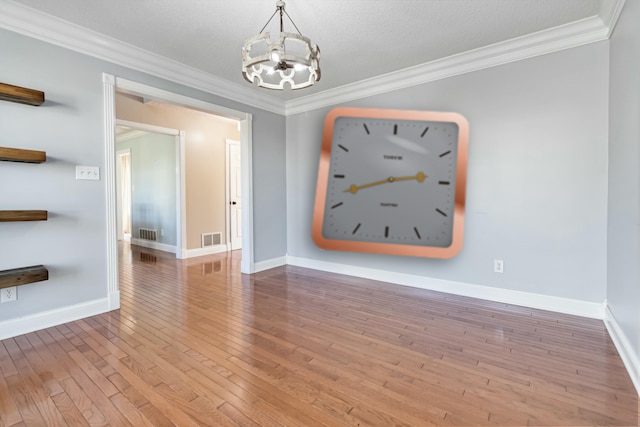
2:42
